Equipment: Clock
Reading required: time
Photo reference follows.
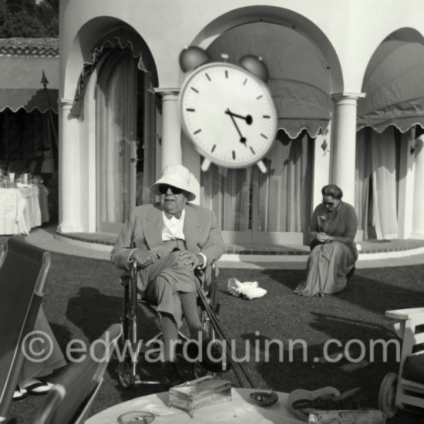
3:26
